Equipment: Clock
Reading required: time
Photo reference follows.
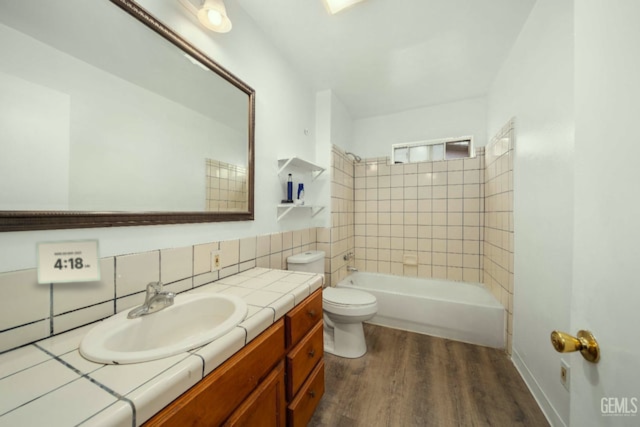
4:18
